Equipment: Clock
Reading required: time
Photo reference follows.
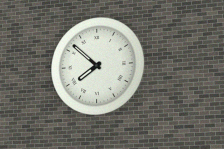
7:52
